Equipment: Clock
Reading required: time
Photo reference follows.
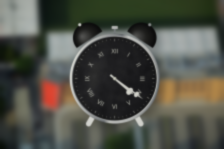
4:21
